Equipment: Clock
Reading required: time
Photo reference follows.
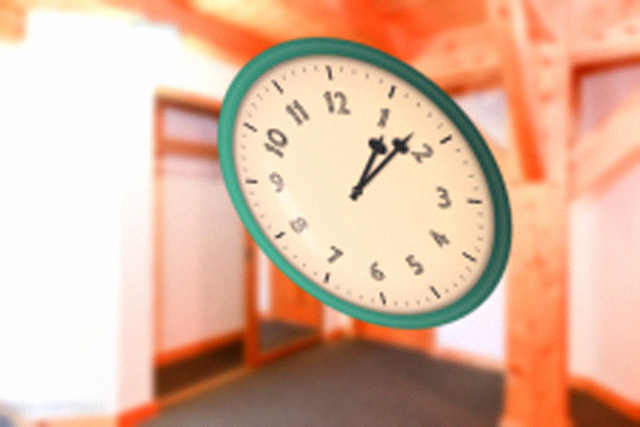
1:08
